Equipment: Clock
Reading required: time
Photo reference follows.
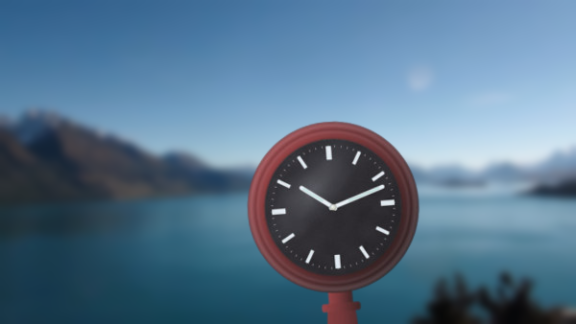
10:12
